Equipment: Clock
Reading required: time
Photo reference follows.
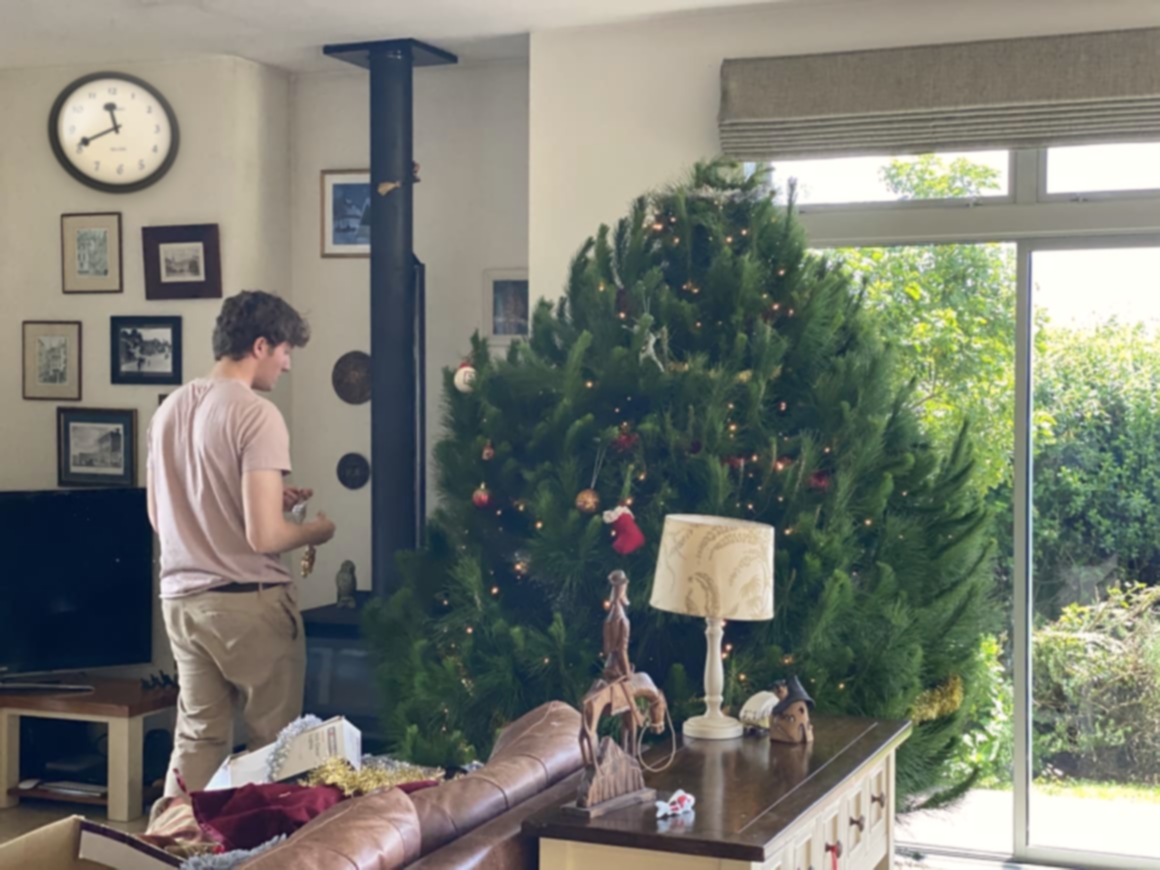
11:41
